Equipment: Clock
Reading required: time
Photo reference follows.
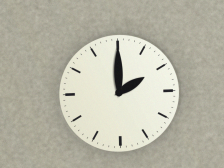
2:00
